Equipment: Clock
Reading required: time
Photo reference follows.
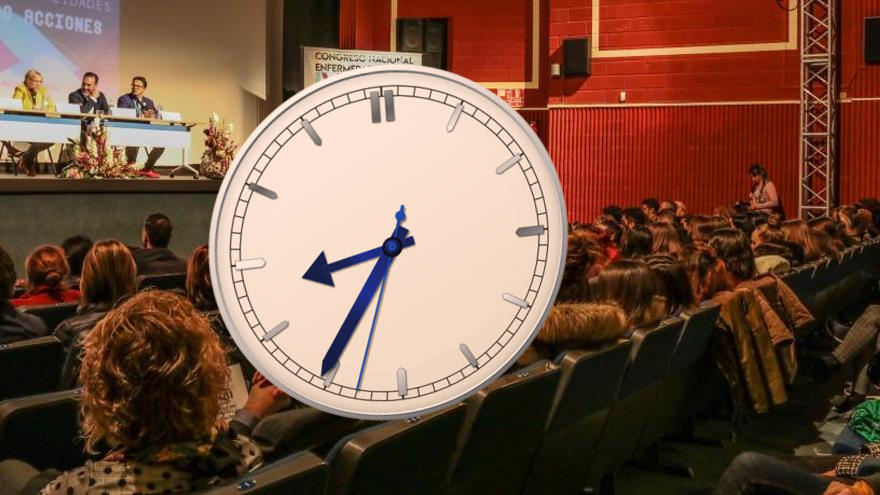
8:35:33
